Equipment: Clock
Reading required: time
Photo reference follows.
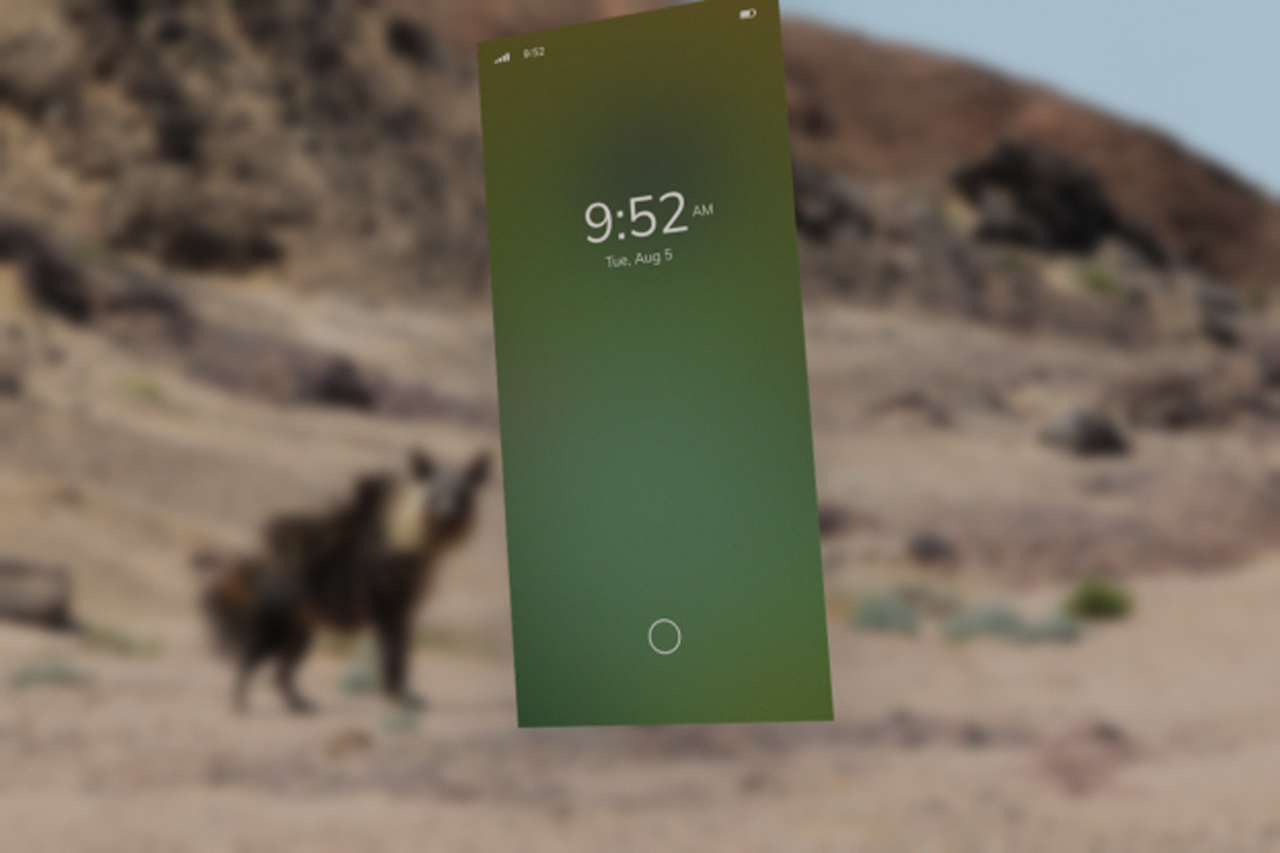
9:52
